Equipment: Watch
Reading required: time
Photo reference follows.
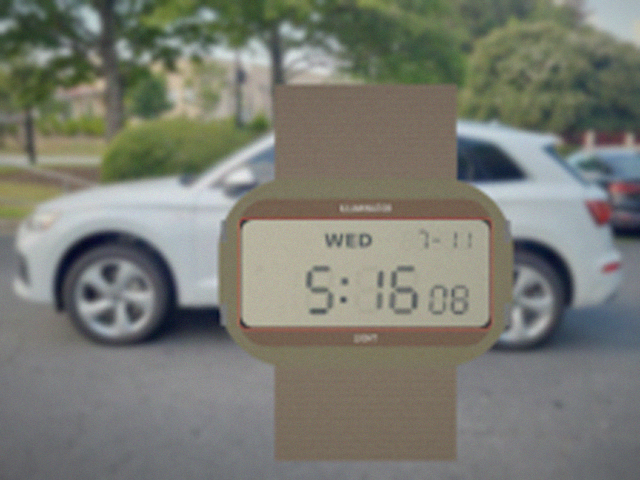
5:16:08
